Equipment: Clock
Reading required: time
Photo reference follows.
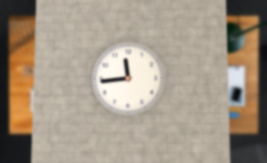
11:44
